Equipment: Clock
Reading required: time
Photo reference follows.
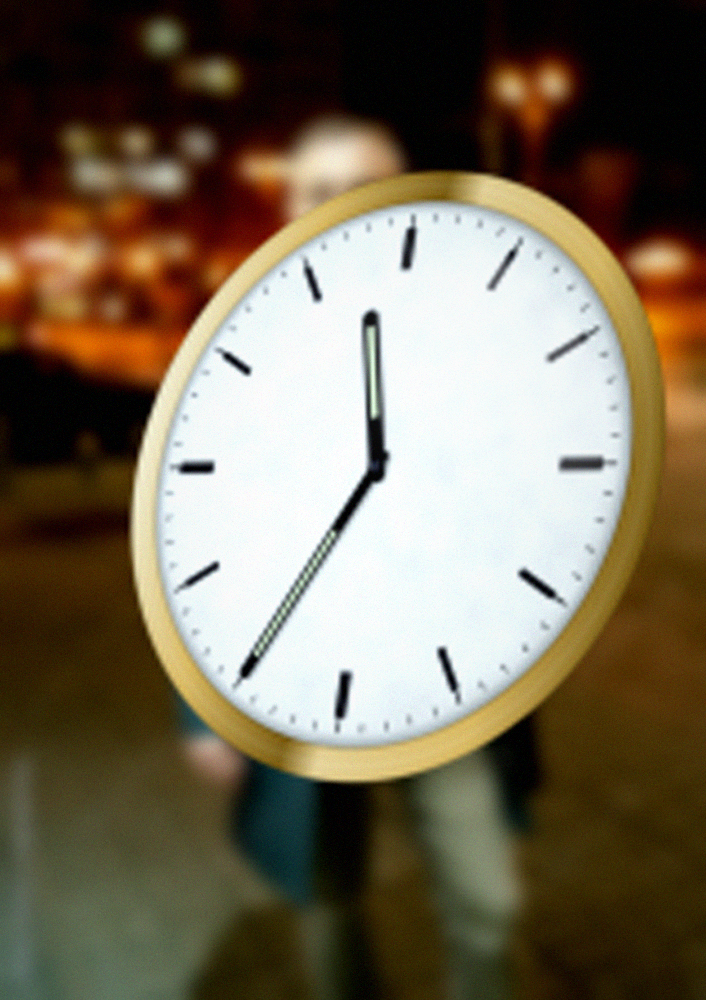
11:35
